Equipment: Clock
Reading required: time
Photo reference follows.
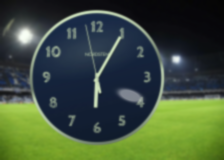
6:04:58
